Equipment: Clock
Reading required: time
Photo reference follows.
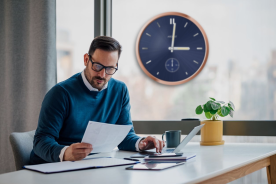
3:01
